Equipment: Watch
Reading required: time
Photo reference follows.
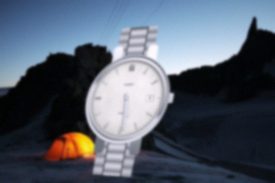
5:29
